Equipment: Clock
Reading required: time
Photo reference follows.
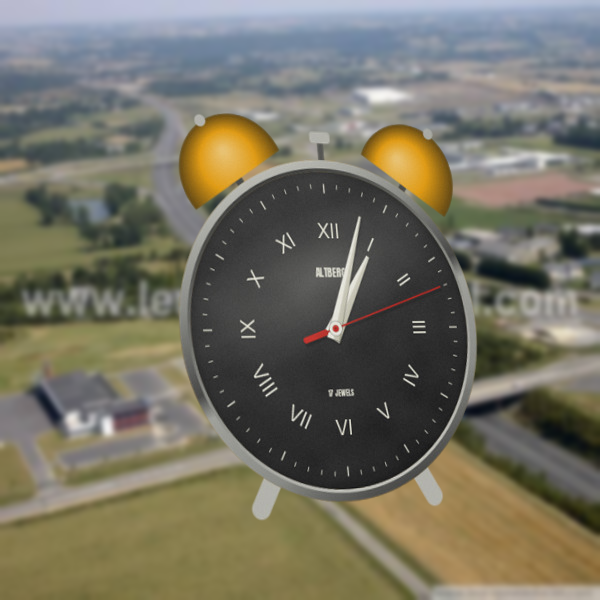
1:03:12
